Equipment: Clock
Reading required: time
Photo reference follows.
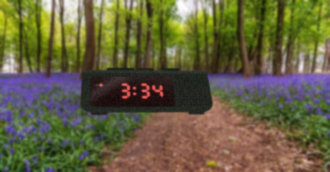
3:34
